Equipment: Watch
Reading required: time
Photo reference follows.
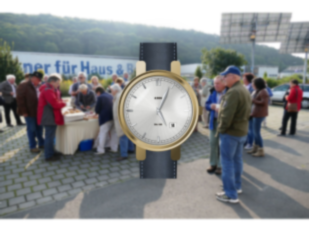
5:04
